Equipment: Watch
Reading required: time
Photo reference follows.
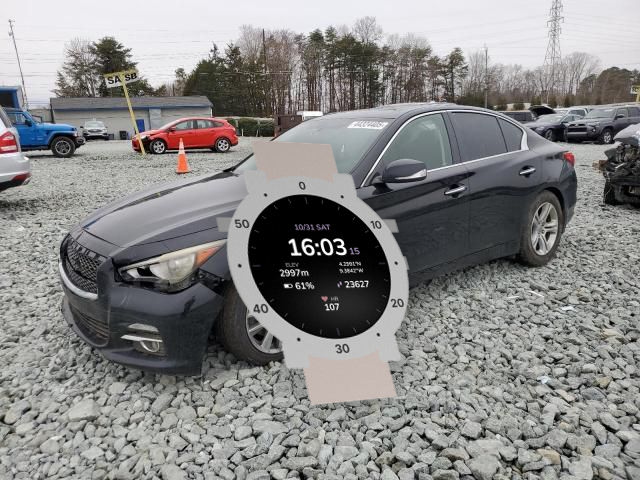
16:03:15
